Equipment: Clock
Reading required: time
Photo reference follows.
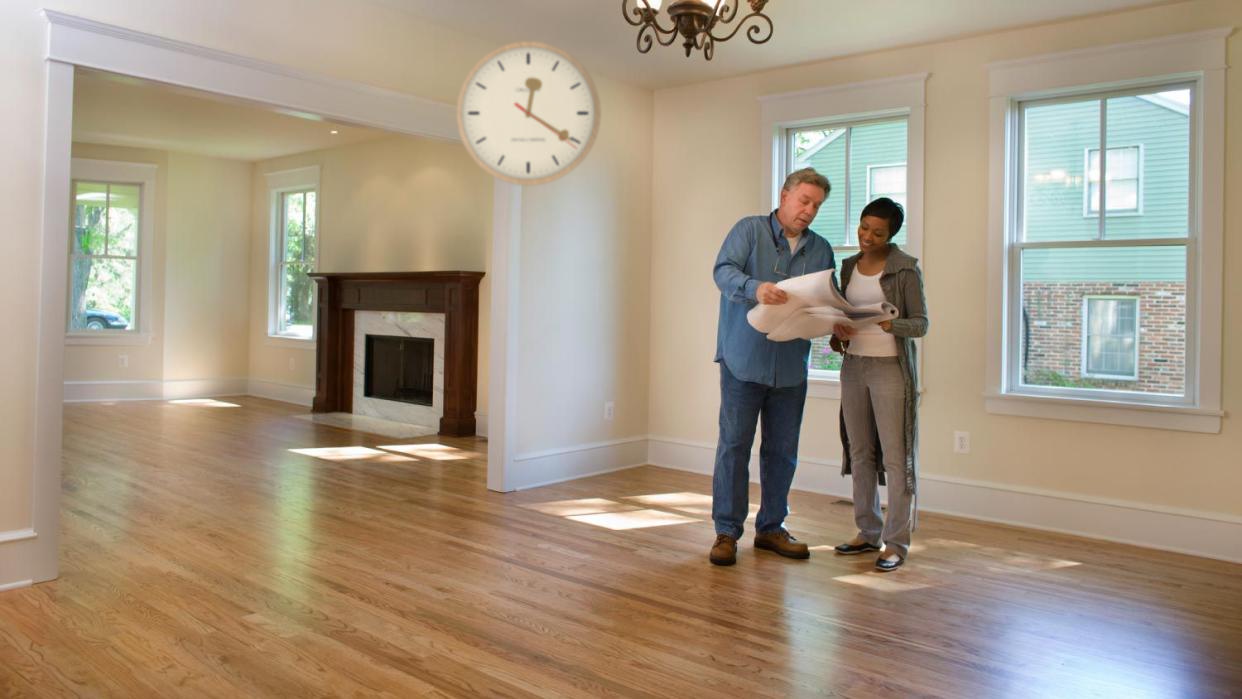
12:20:21
